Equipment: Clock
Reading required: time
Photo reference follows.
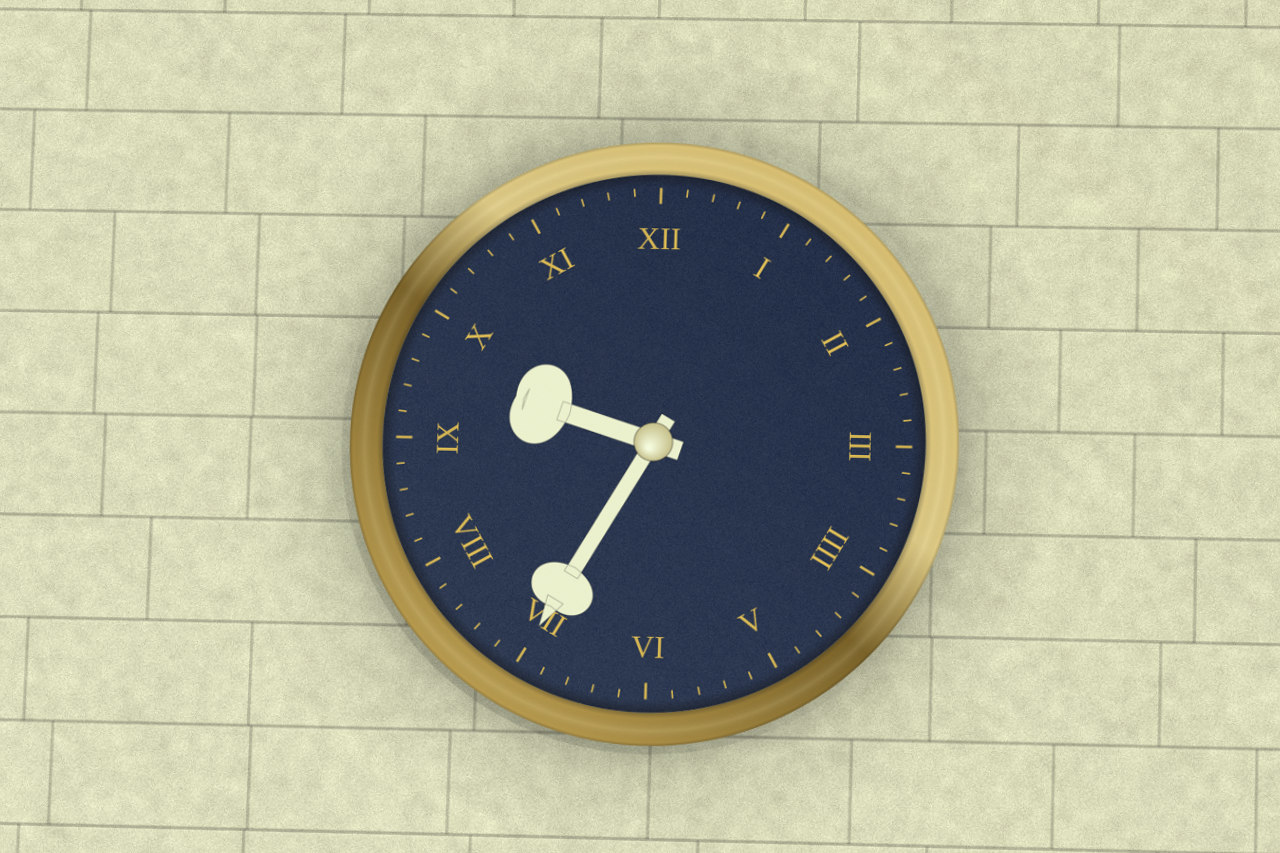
9:35
